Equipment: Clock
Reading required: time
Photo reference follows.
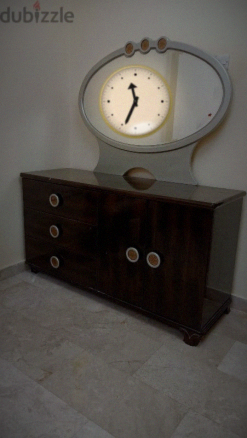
11:34
